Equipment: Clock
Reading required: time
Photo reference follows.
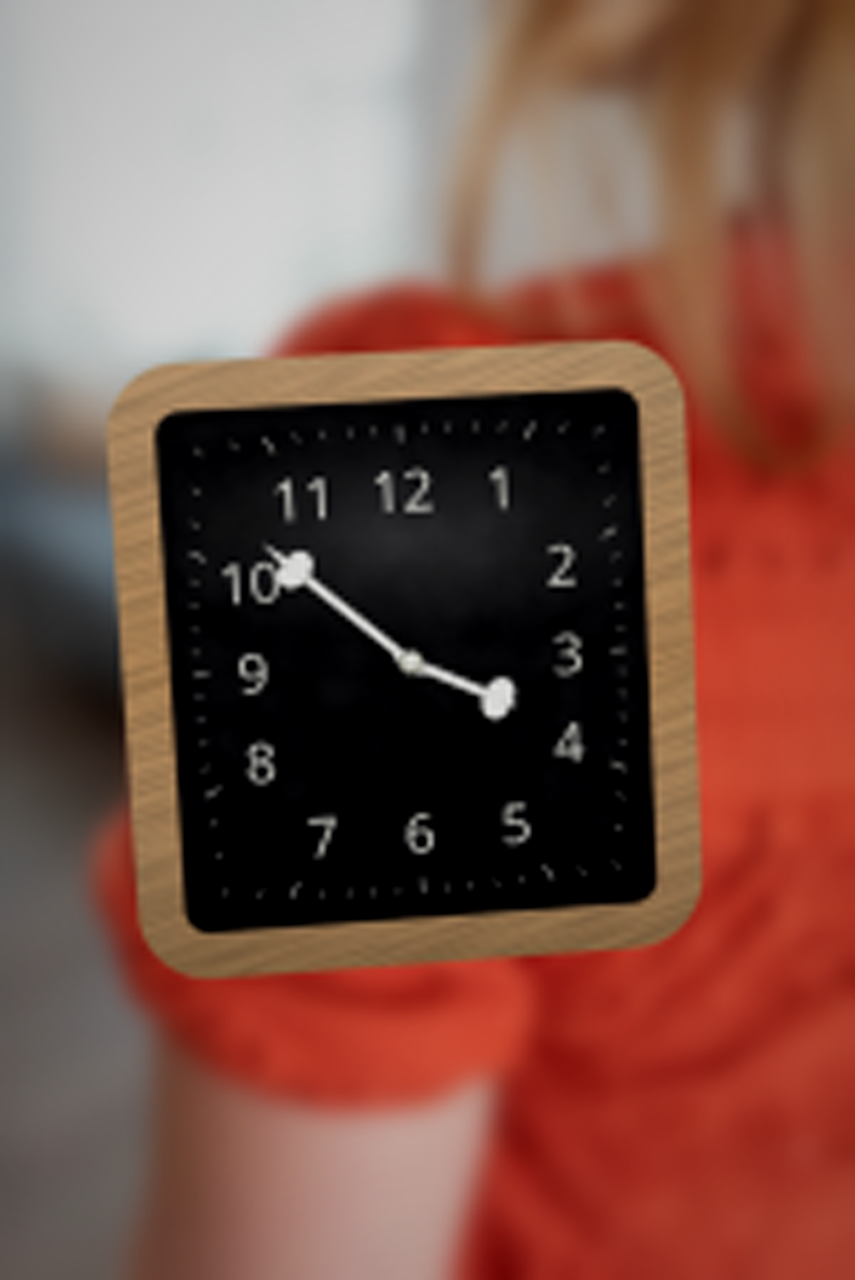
3:52
